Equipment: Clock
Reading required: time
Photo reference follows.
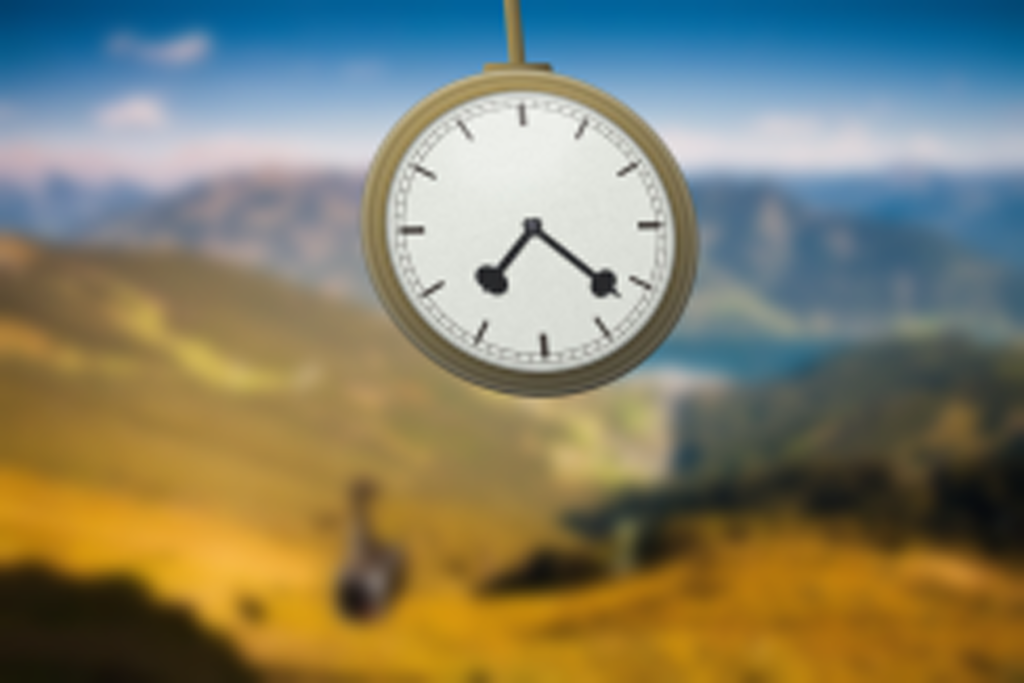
7:22
